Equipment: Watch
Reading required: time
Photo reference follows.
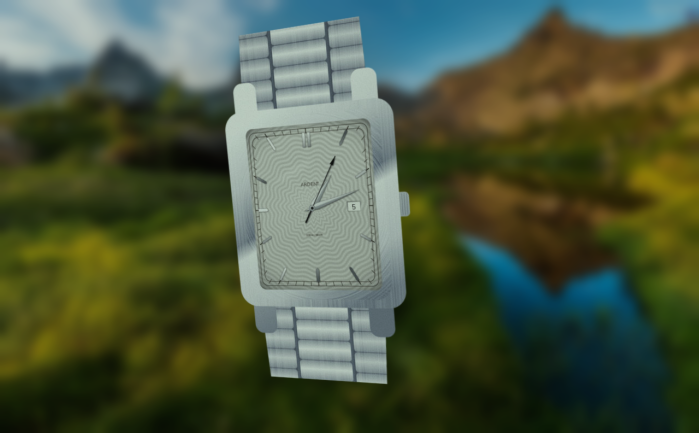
1:12:05
